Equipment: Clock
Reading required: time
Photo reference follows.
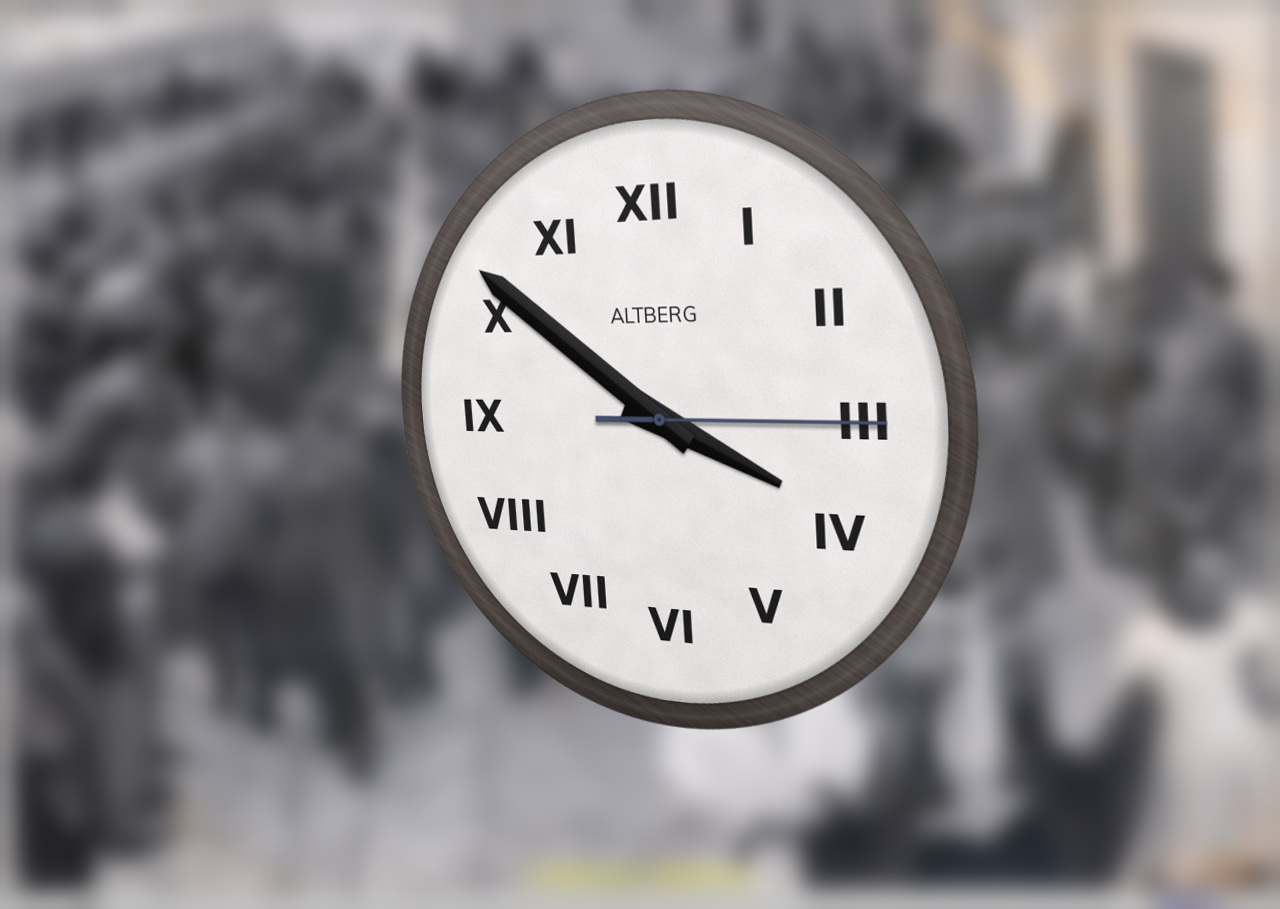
3:51:15
